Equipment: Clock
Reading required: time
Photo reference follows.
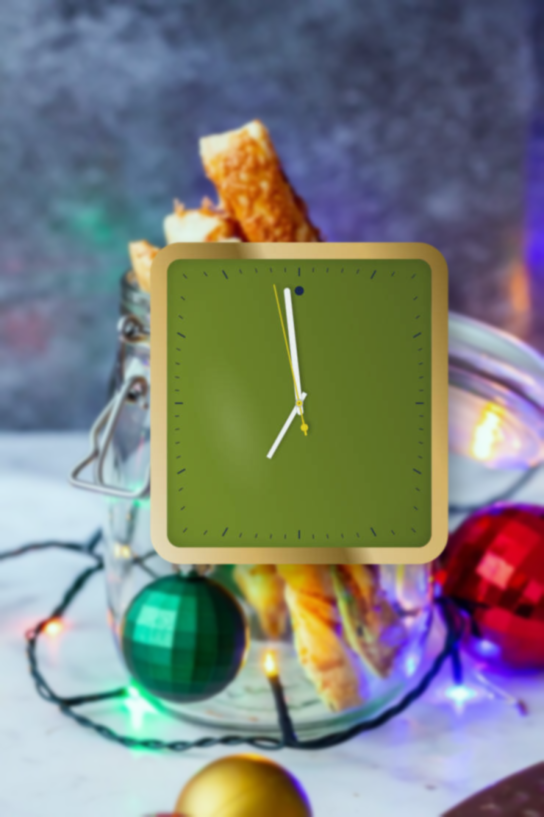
6:58:58
